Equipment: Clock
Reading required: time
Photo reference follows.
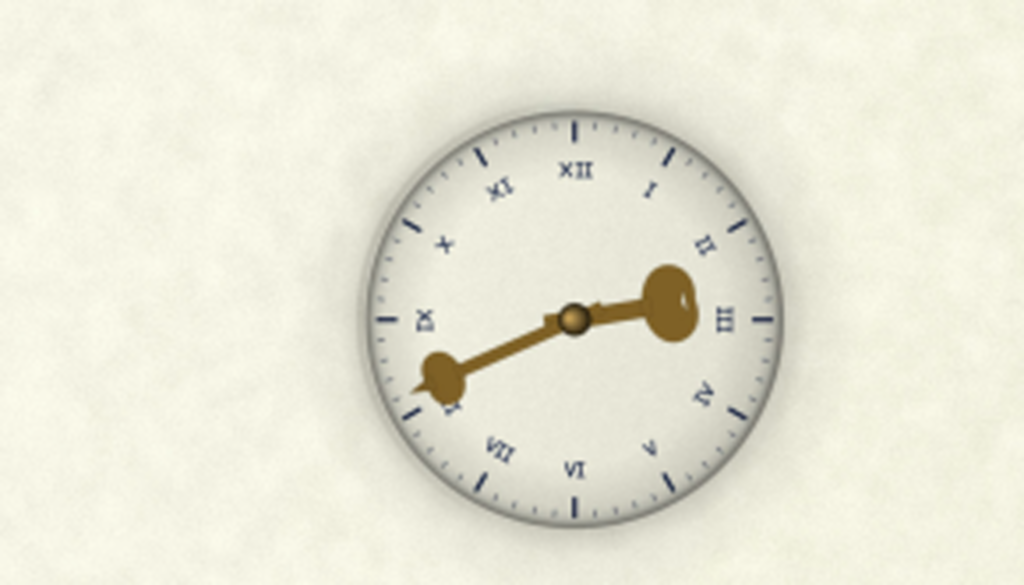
2:41
